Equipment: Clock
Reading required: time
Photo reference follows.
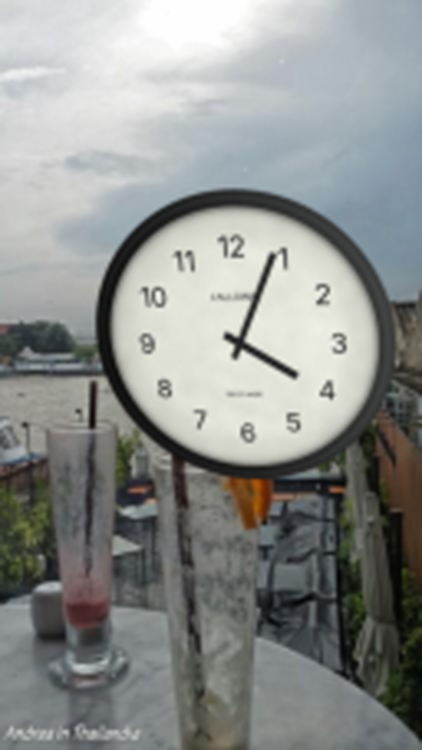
4:04
